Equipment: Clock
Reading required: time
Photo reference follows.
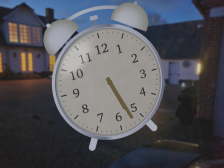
5:27
